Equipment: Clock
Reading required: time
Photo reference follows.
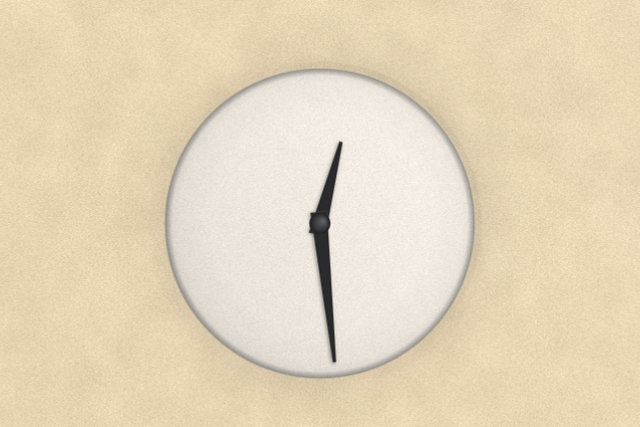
12:29
